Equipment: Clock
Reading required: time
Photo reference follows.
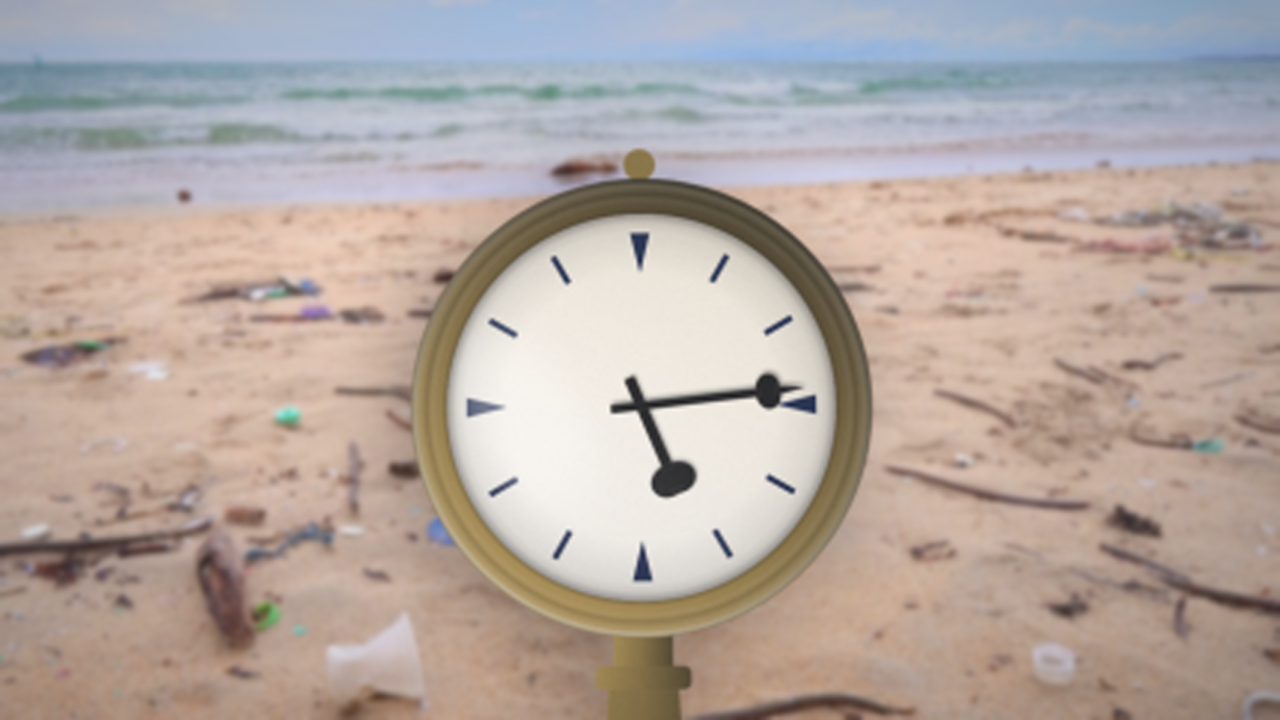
5:14
